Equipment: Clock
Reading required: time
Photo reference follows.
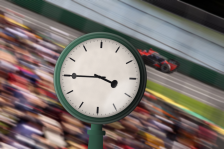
3:45
